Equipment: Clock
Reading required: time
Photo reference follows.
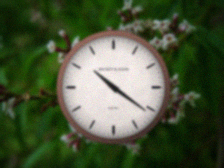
10:21
